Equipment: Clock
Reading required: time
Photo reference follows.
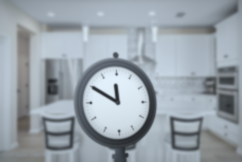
11:50
